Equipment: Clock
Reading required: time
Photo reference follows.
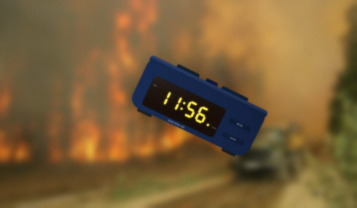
11:56
